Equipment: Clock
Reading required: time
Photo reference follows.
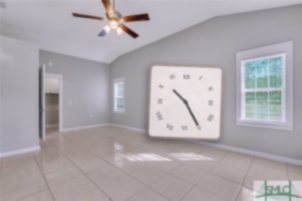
10:25
